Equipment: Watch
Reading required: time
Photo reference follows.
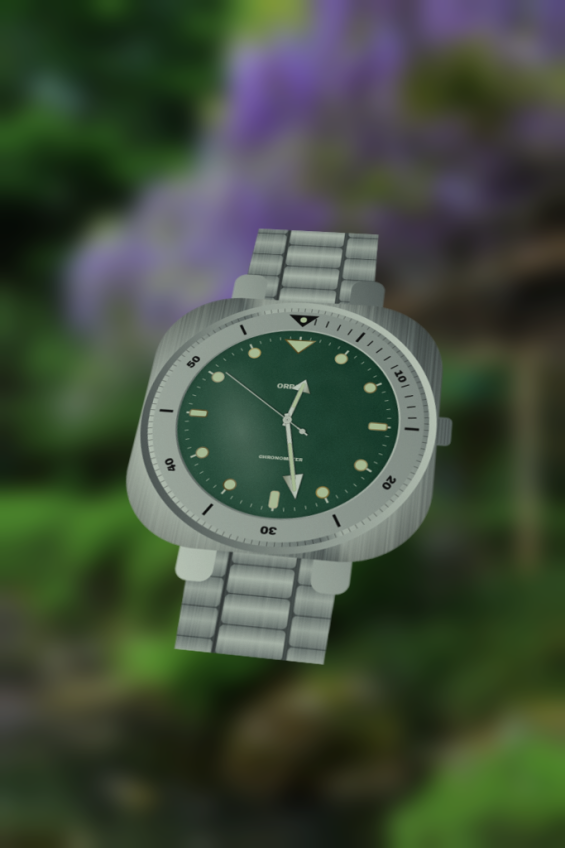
12:27:51
